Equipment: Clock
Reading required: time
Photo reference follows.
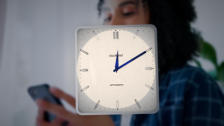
12:10
